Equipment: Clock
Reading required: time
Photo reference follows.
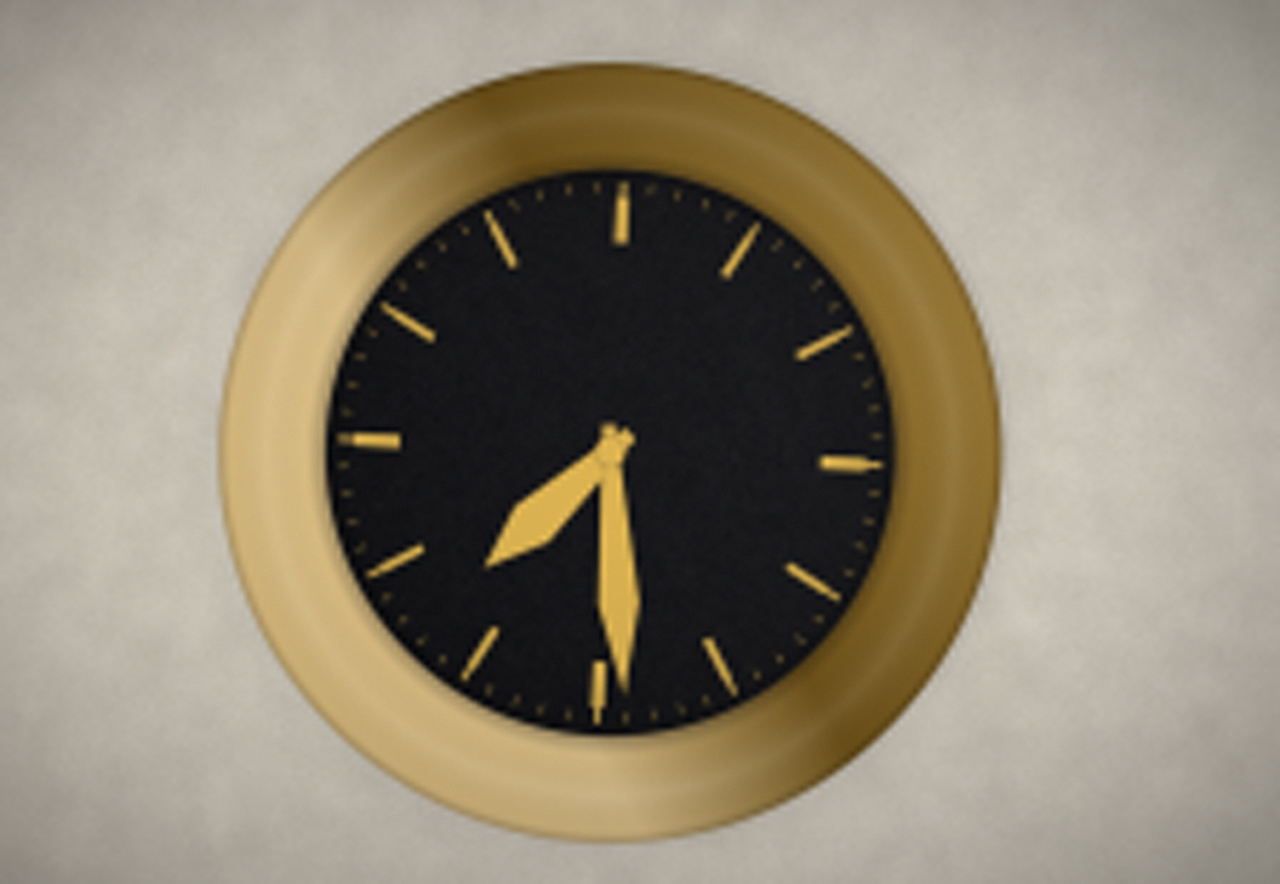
7:29
